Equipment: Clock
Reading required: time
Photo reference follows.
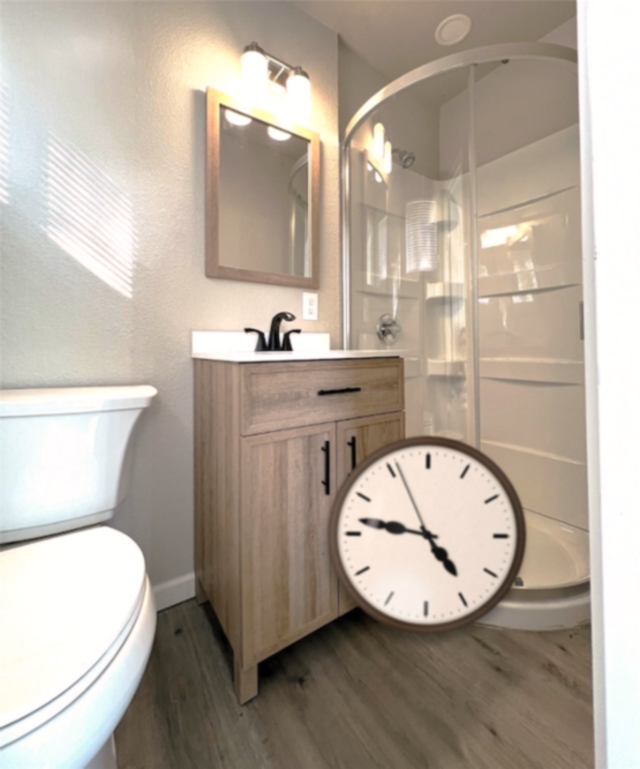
4:46:56
